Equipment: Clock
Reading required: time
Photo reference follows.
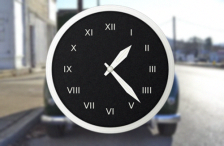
1:23
